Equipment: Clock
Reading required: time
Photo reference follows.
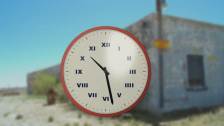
10:28
